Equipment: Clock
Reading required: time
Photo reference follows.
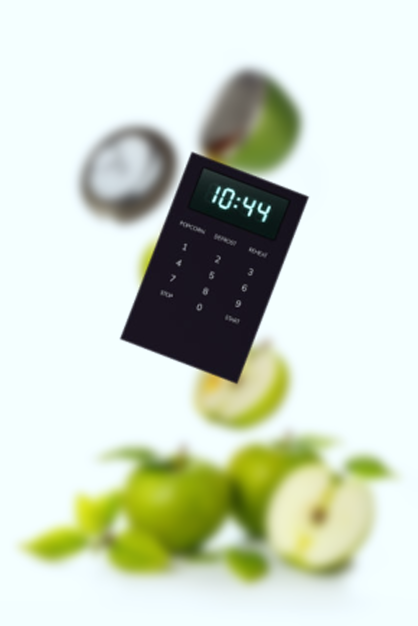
10:44
